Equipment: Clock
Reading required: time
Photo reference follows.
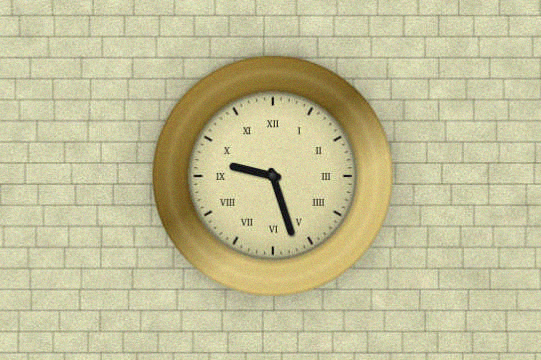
9:27
